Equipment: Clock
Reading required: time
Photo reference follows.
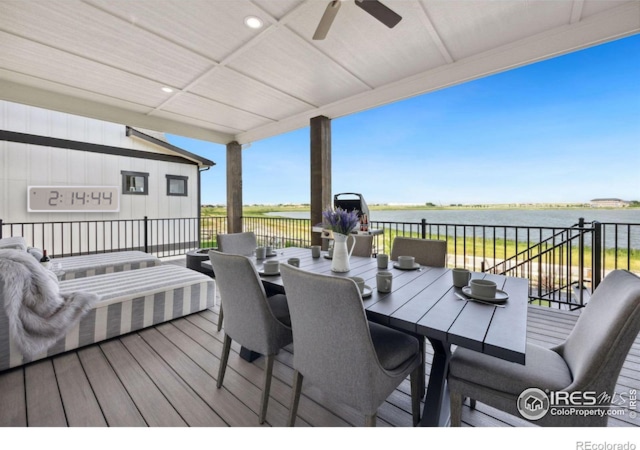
2:14:44
